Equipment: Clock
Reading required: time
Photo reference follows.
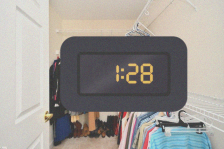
1:28
